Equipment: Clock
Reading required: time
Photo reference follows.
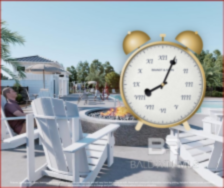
8:04
